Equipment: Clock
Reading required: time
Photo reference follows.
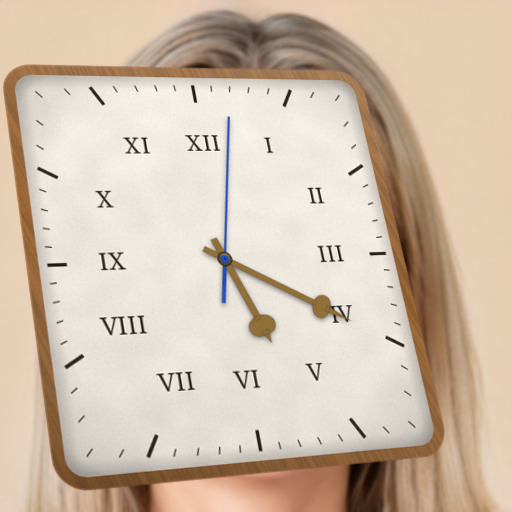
5:20:02
